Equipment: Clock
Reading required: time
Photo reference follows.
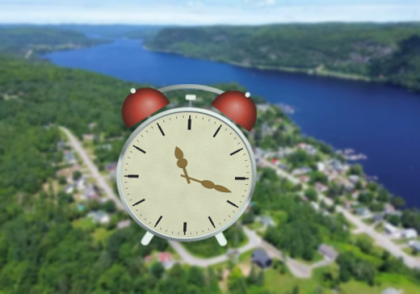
11:18
